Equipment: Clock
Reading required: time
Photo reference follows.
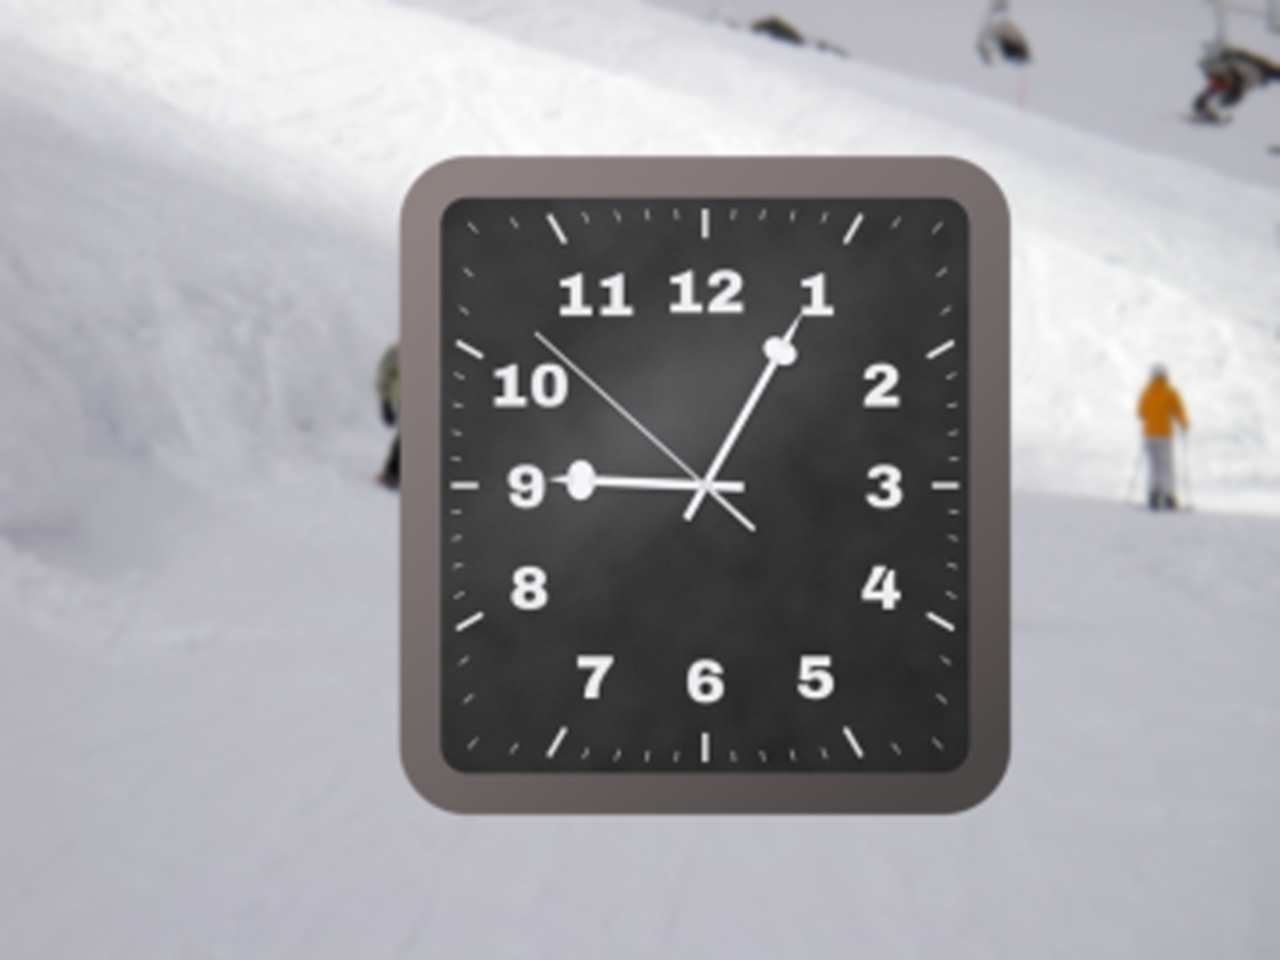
9:04:52
